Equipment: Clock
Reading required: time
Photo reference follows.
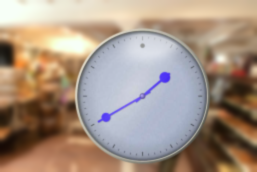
1:40
